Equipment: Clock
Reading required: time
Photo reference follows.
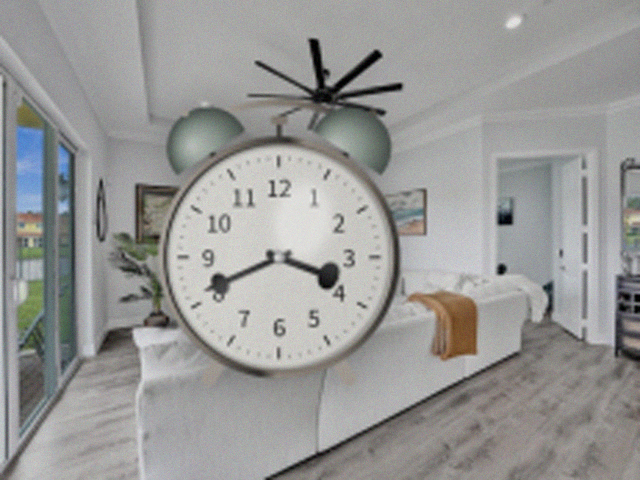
3:41
